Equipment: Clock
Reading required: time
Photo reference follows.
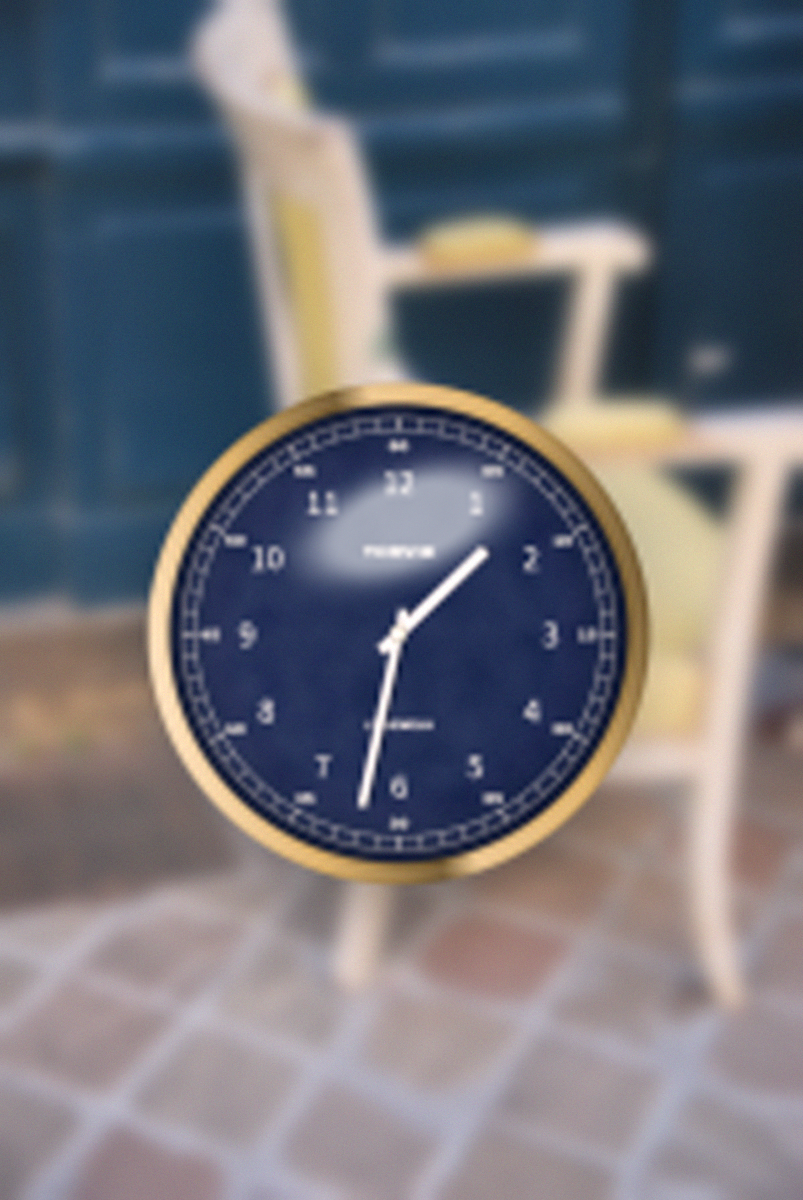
1:32
